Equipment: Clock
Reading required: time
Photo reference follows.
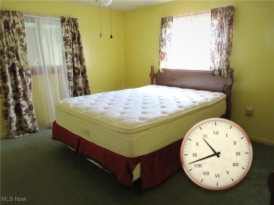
10:42
